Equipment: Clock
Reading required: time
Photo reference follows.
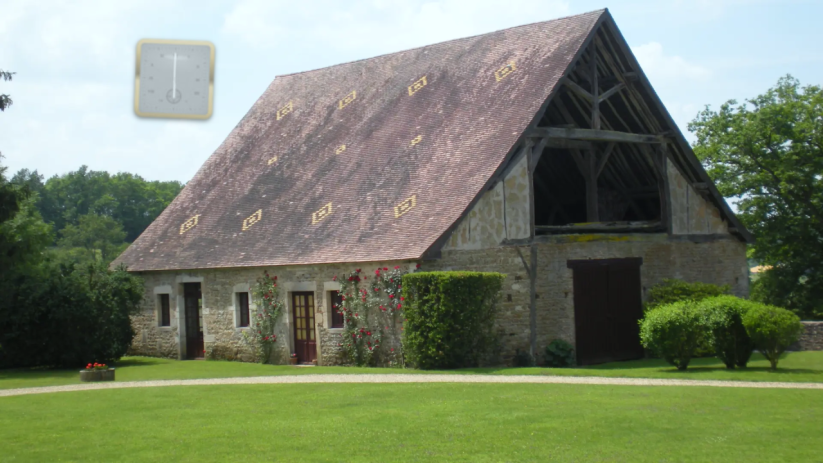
6:00
